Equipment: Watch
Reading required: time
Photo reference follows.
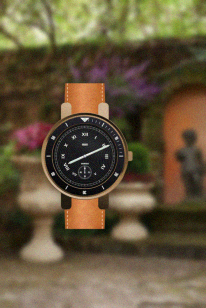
8:11
